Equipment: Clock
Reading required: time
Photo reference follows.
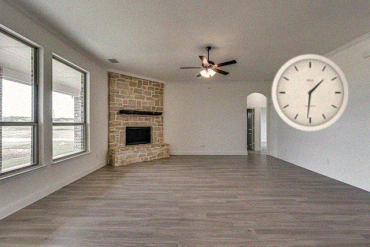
1:31
